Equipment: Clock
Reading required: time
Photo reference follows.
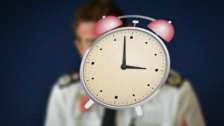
2:58
